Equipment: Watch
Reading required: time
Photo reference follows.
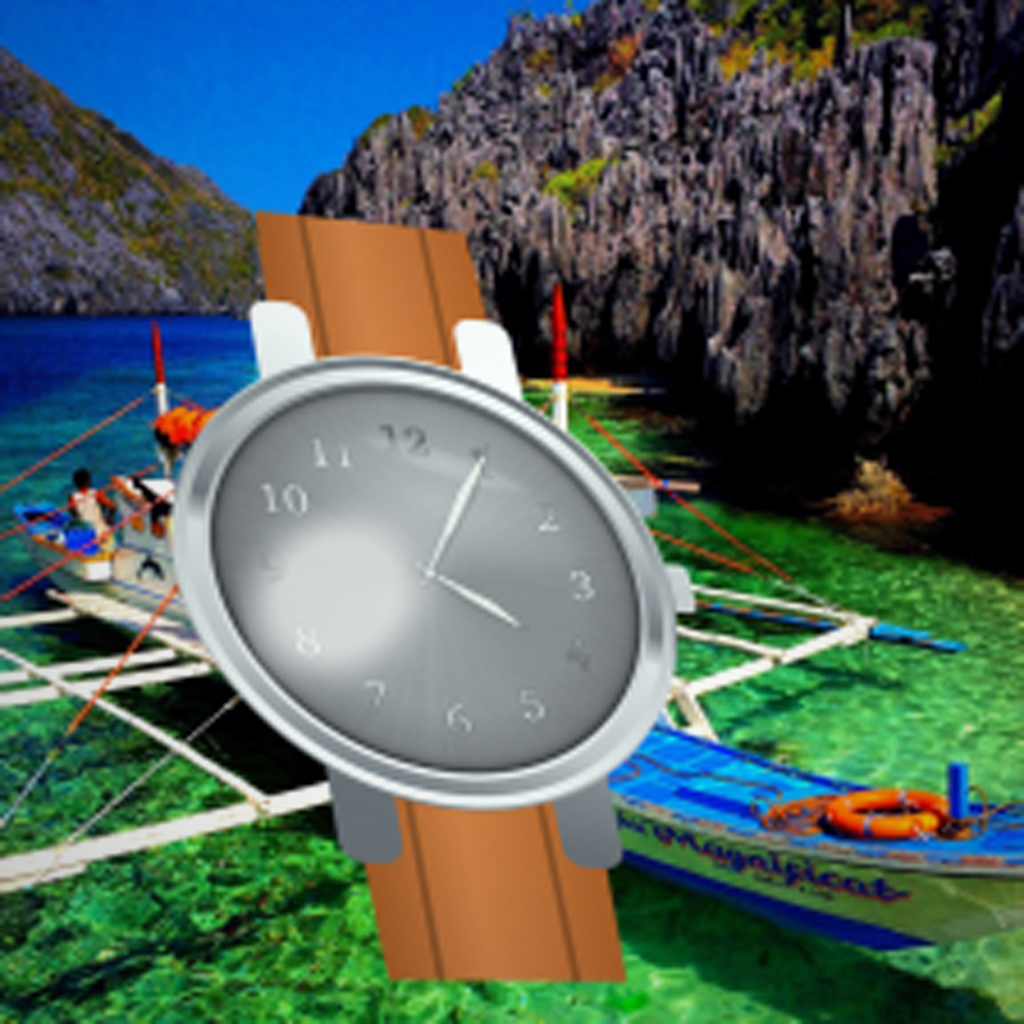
4:05
